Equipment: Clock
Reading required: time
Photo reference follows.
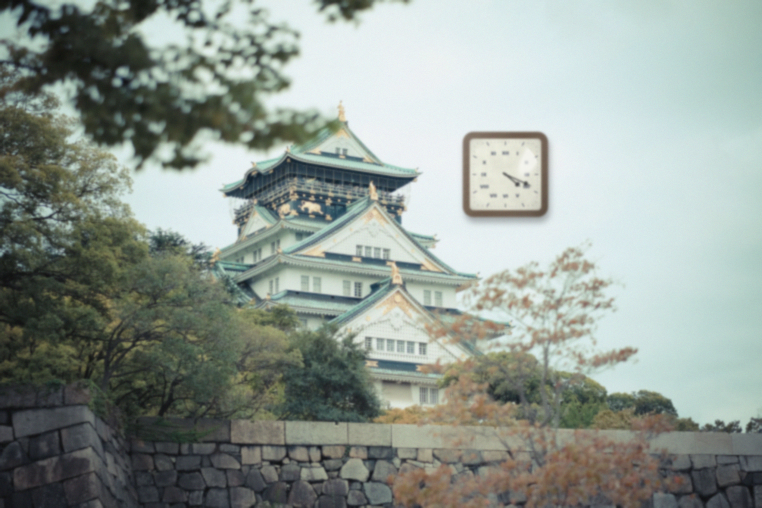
4:19
